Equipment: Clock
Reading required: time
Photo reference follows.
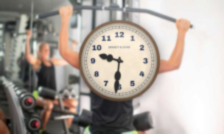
9:31
